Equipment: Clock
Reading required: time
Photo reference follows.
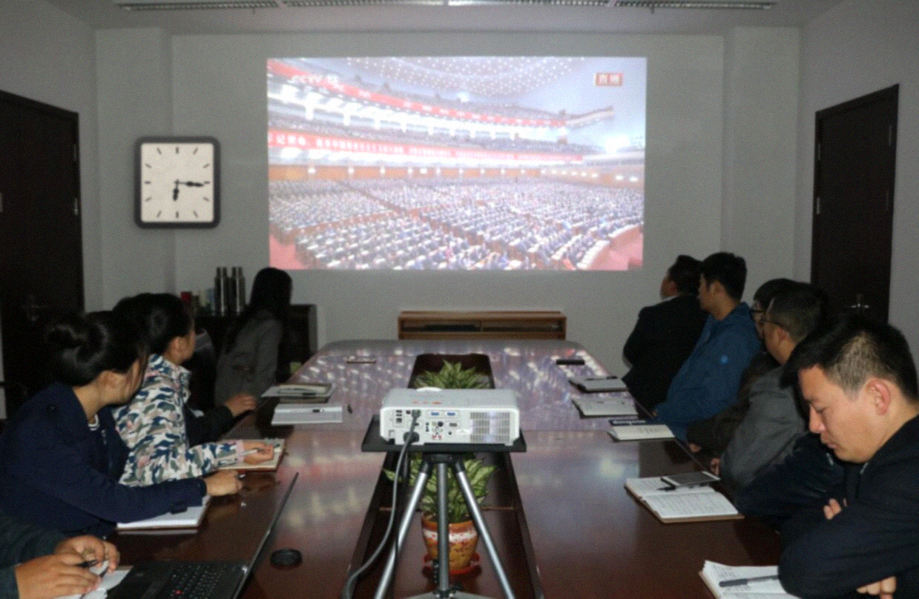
6:16
